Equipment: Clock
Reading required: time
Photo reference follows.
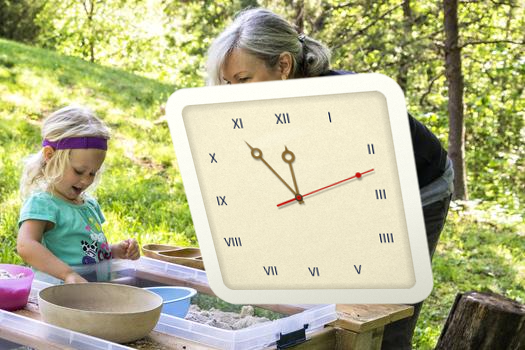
11:54:12
